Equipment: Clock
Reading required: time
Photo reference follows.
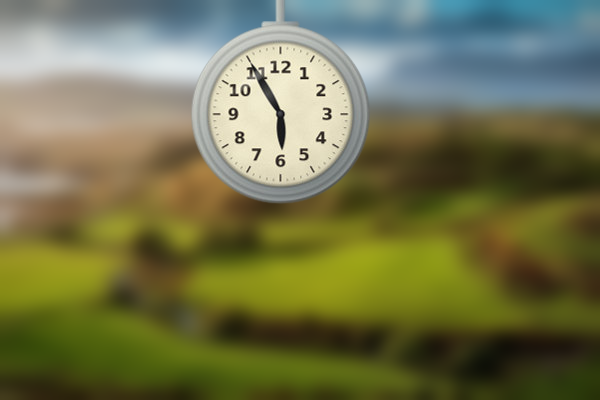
5:55
